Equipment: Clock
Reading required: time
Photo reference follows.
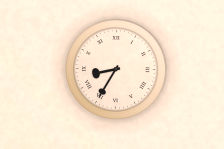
8:35
